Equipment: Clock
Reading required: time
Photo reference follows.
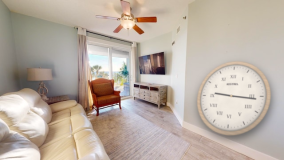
9:16
